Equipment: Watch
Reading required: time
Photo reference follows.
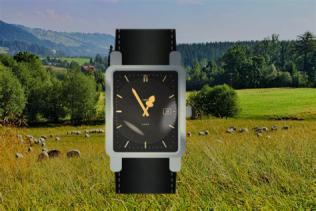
12:55
